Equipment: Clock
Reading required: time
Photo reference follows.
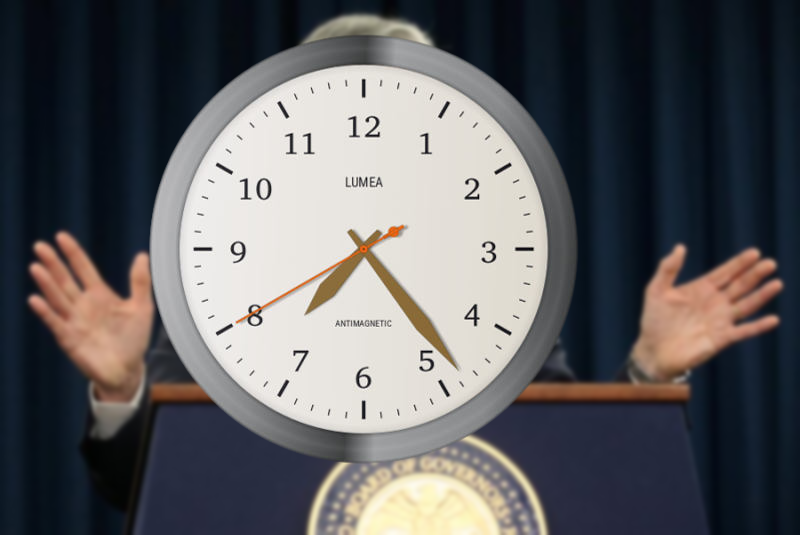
7:23:40
